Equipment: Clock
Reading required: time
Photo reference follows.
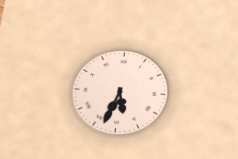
5:33
